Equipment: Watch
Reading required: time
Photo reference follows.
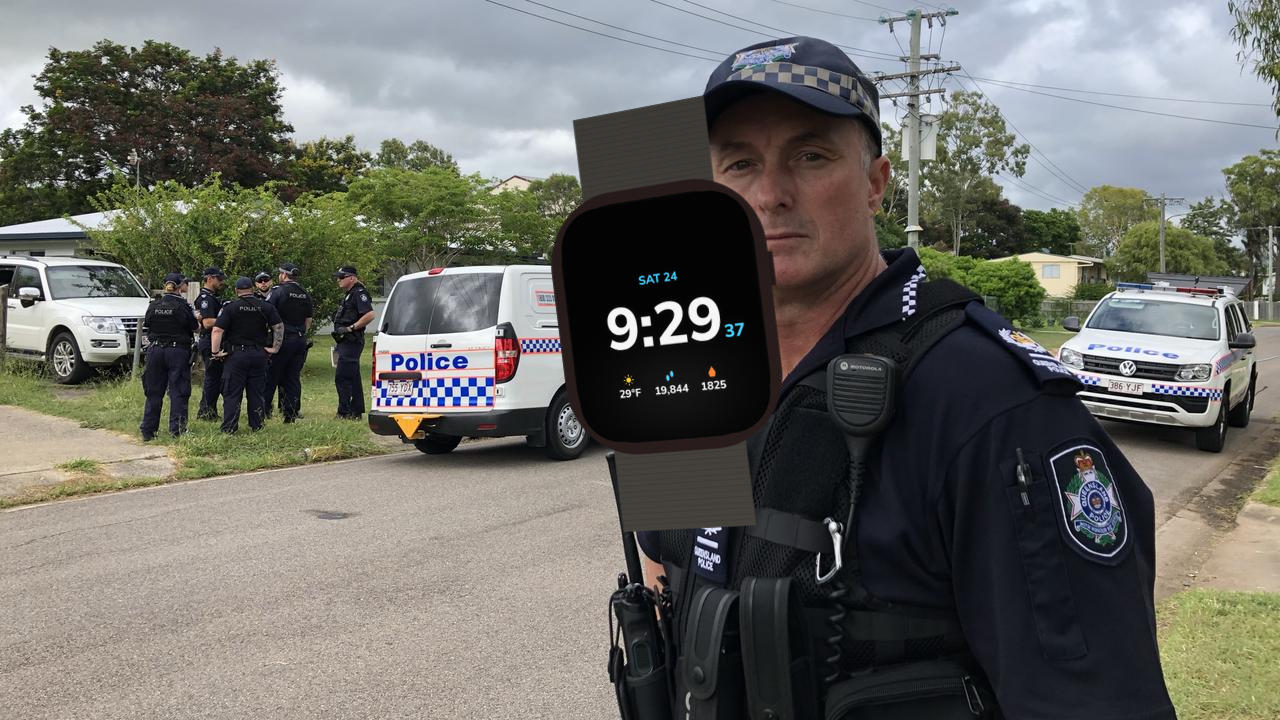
9:29:37
